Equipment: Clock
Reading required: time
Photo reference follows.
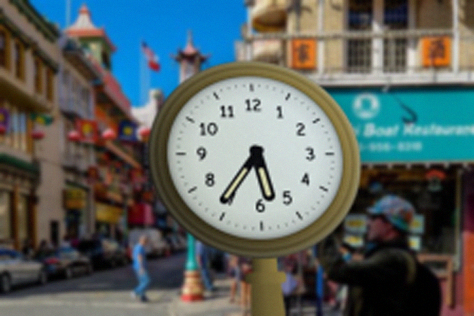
5:36
